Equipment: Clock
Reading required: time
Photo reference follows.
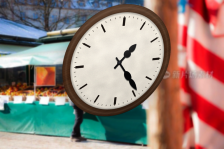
1:24
